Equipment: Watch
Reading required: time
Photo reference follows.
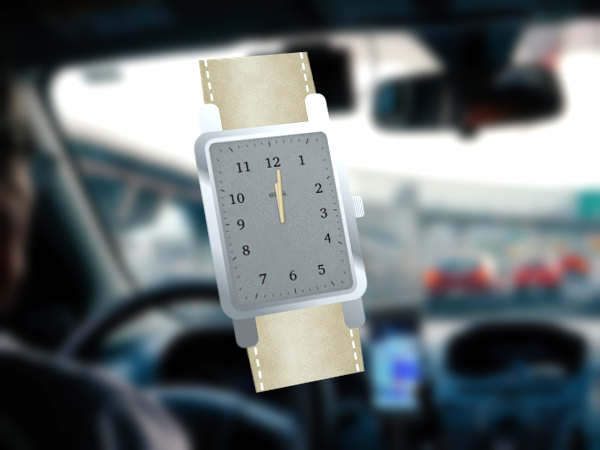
12:01
